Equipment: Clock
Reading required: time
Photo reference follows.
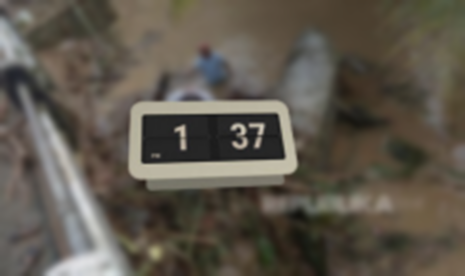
1:37
